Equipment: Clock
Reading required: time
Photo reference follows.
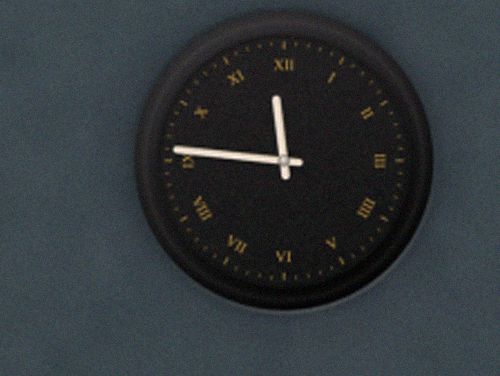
11:46
